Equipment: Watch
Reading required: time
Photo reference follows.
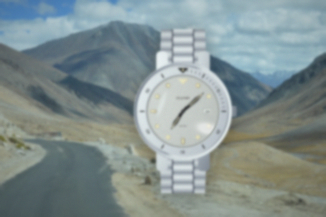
7:08
